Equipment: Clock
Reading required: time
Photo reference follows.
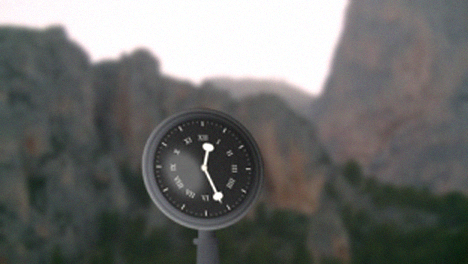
12:26
